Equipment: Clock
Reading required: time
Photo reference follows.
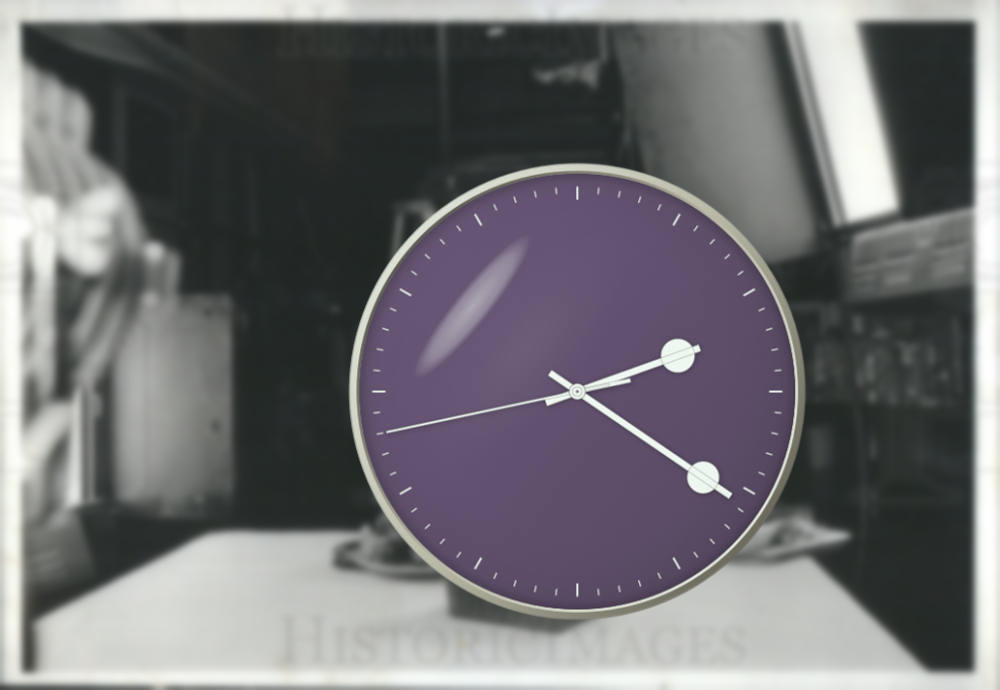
2:20:43
